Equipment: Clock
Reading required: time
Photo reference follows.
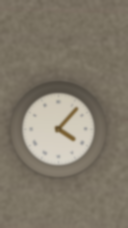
4:07
